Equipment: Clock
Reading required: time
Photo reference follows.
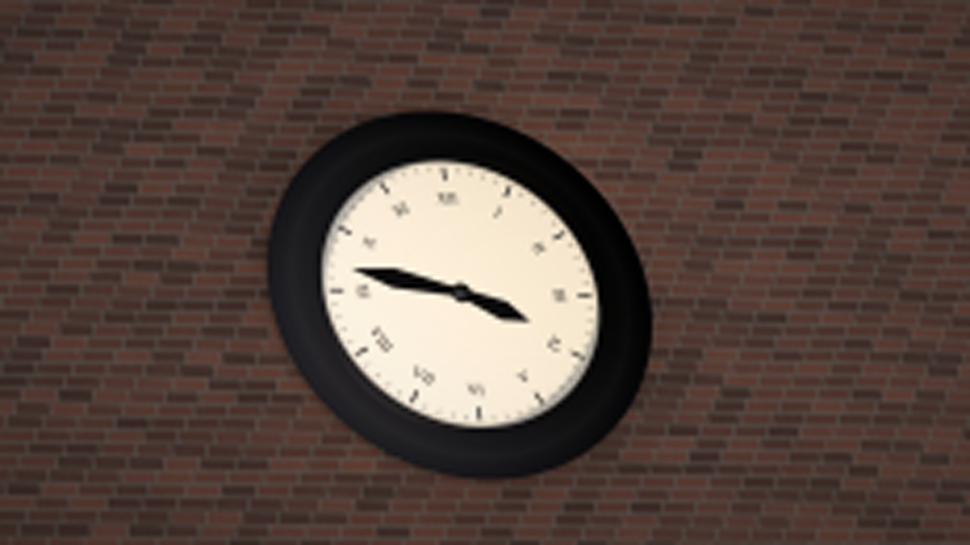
3:47
